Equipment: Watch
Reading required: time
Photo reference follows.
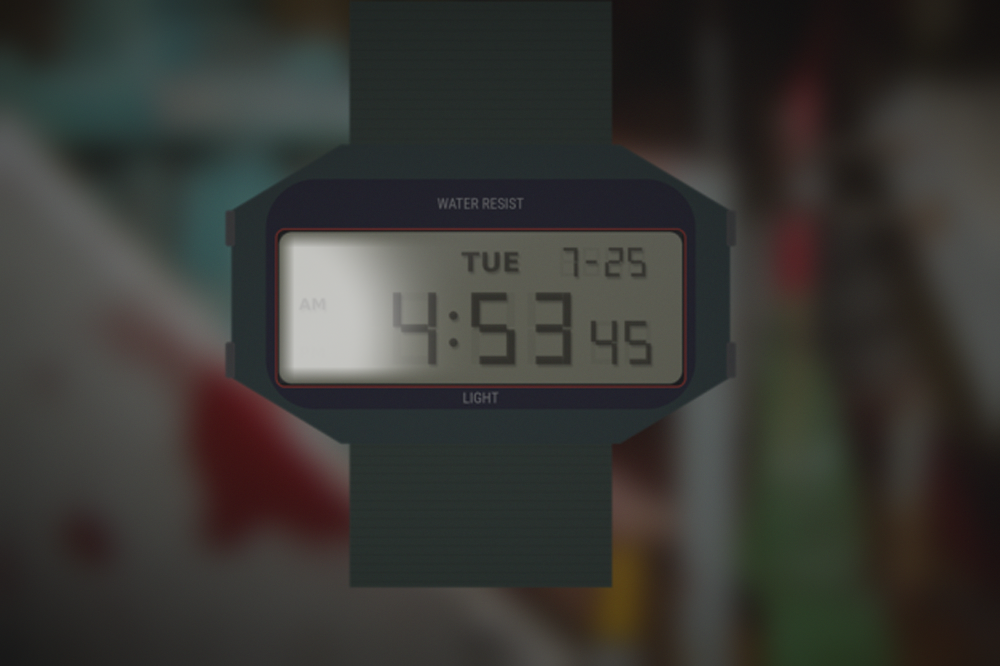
4:53:45
